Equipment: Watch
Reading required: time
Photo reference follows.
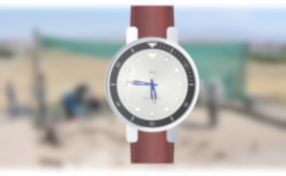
5:46
